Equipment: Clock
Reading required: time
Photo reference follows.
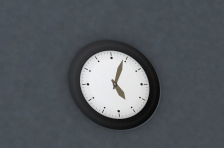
5:04
